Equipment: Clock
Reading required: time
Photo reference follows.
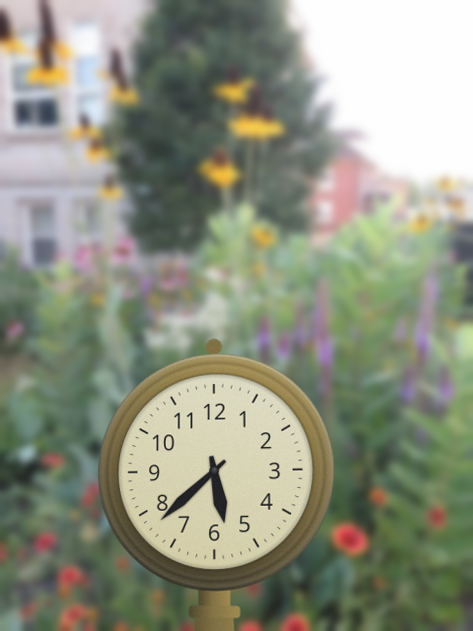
5:38
